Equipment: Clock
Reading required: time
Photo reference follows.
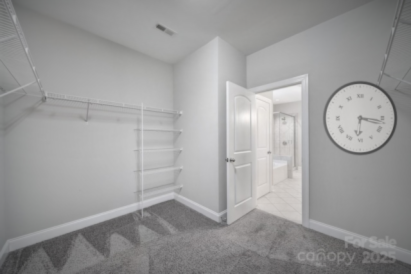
6:17
